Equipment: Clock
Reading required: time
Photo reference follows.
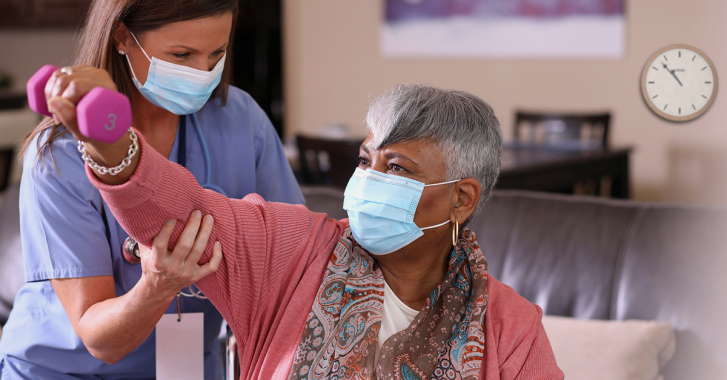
10:53
